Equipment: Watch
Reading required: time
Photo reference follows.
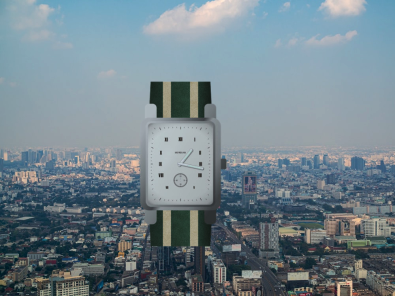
1:17
